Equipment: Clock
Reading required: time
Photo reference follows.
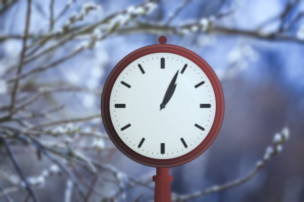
1:04
